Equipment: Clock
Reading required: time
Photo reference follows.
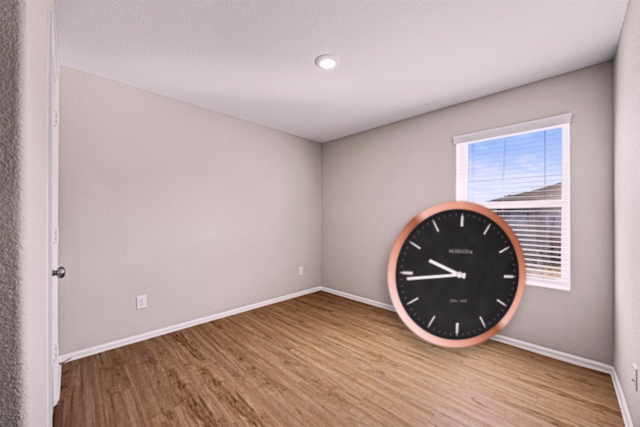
9:44
